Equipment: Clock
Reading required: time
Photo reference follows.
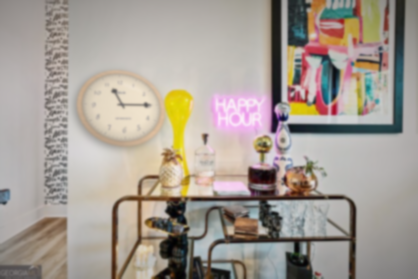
11:15
